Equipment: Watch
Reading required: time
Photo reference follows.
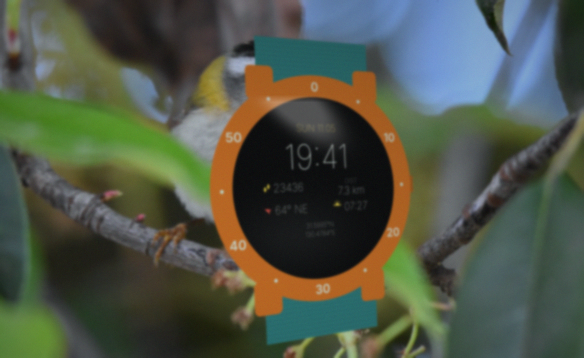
19:41
